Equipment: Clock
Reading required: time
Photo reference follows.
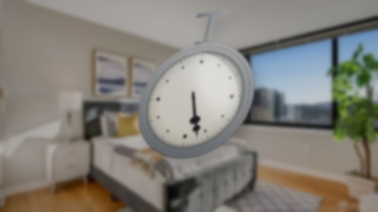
5:27
